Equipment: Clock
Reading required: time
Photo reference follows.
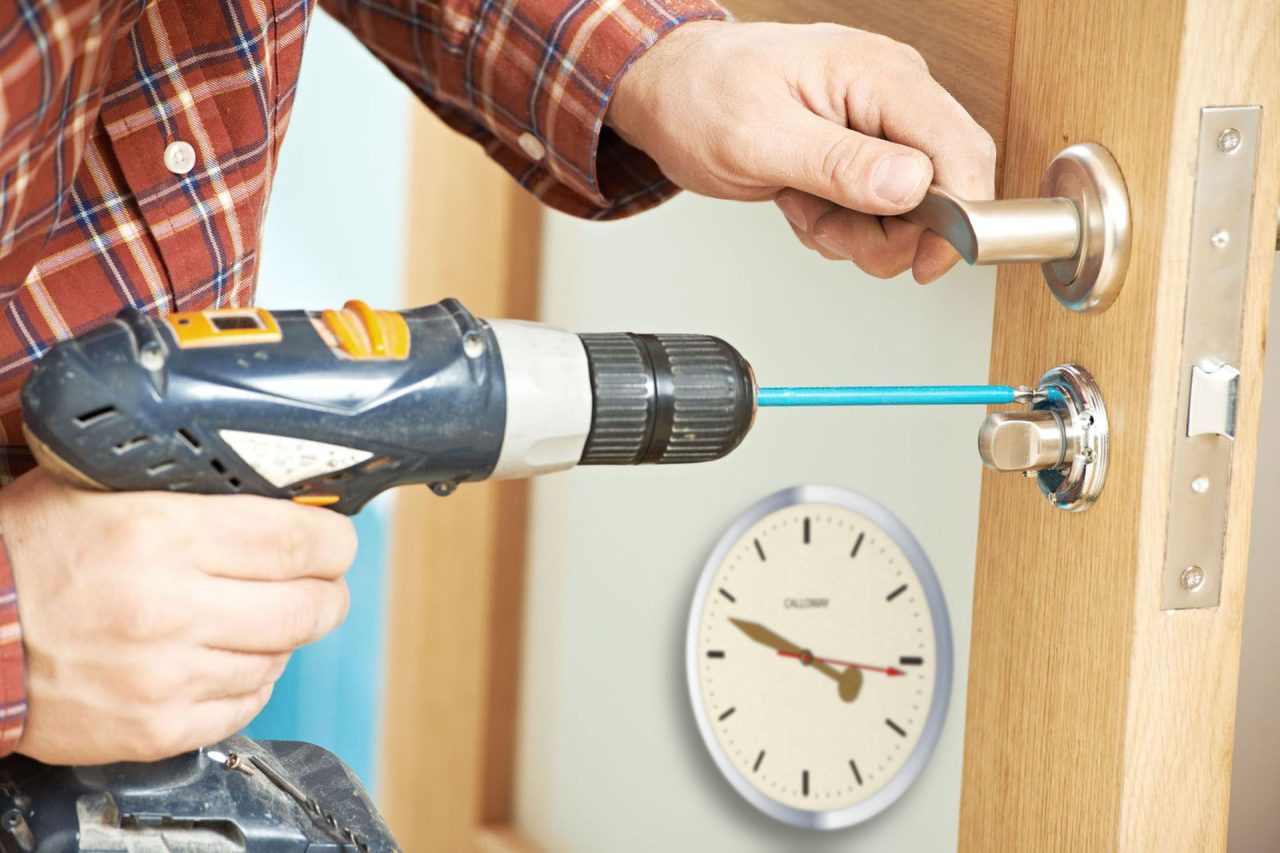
3:48:16
